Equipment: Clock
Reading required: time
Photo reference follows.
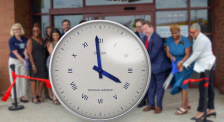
3:59
